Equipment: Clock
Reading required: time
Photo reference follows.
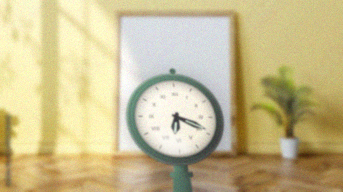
6:19
